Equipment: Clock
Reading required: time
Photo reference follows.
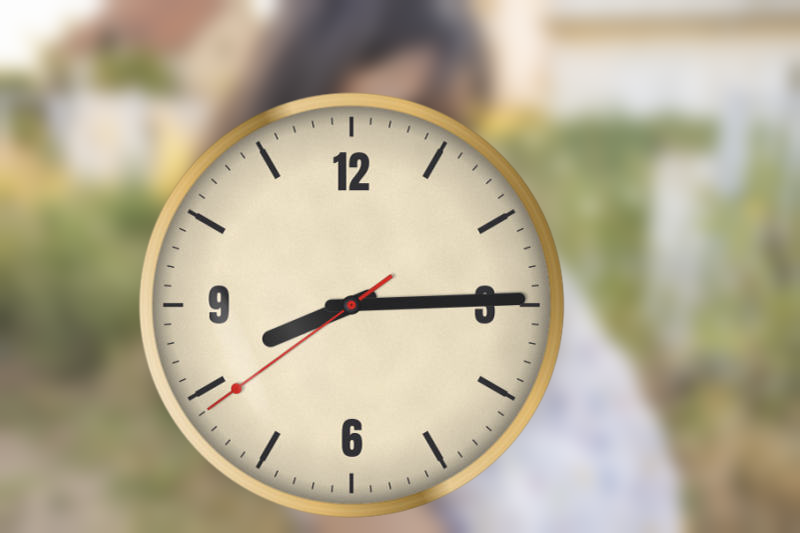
8:14:39
